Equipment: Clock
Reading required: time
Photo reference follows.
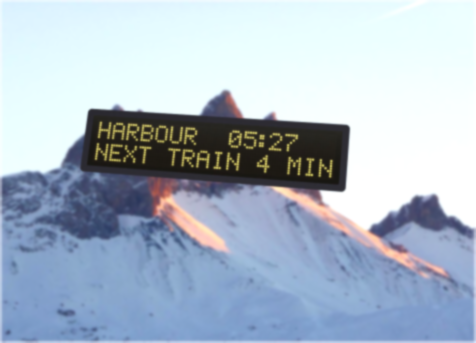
5:27
